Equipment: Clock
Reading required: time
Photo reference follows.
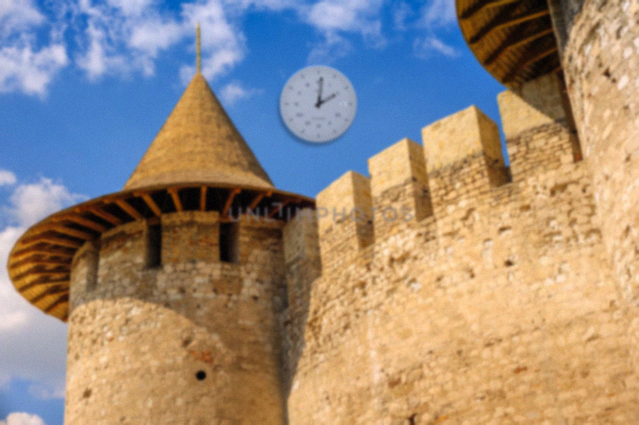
2:01
